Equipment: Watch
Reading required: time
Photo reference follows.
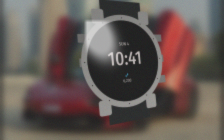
10:41
